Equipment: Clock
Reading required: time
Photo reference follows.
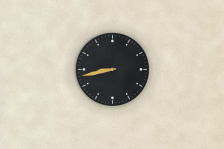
8:43
